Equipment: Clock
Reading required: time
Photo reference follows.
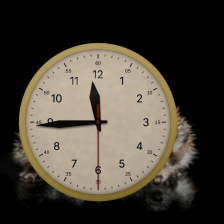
11:44:30
